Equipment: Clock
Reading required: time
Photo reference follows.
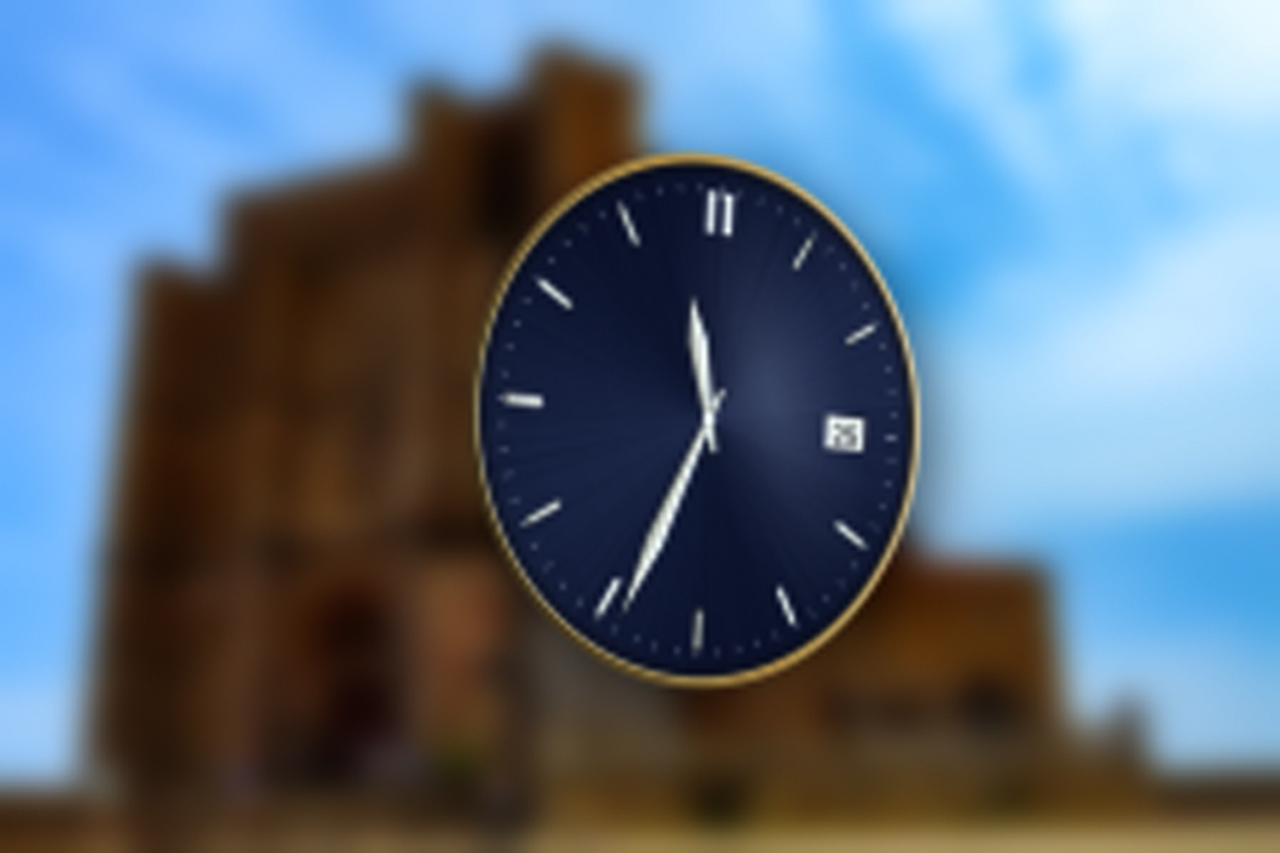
11:34
